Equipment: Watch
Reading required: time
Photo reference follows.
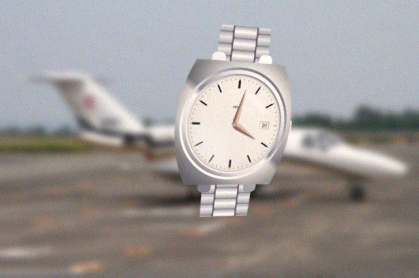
4:02
